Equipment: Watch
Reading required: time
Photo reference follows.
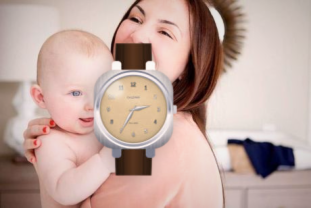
2:35
